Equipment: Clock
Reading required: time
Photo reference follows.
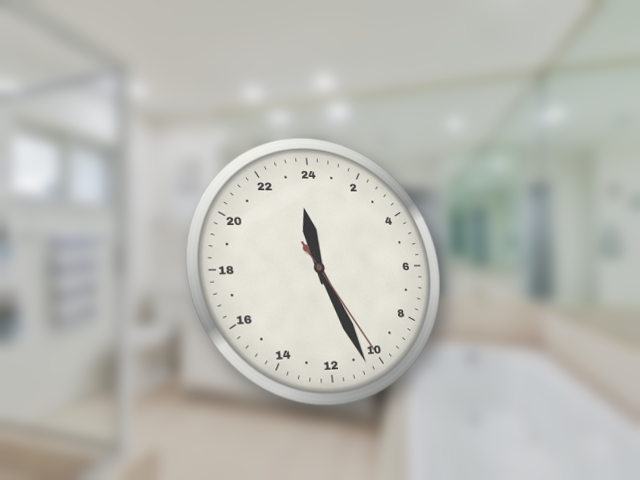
23:26:25
